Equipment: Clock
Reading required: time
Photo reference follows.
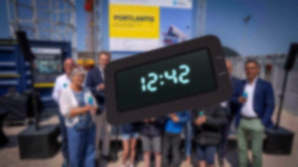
12:42
